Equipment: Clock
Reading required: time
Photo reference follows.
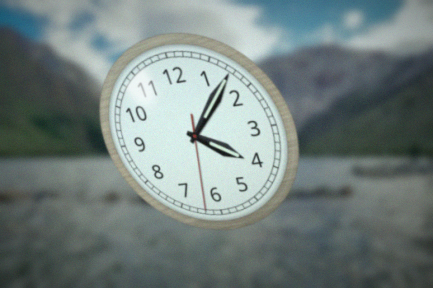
4:07:32
